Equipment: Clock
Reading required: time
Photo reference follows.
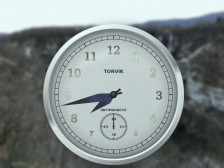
7:43
